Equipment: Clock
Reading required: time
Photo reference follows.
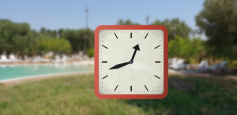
12:42
